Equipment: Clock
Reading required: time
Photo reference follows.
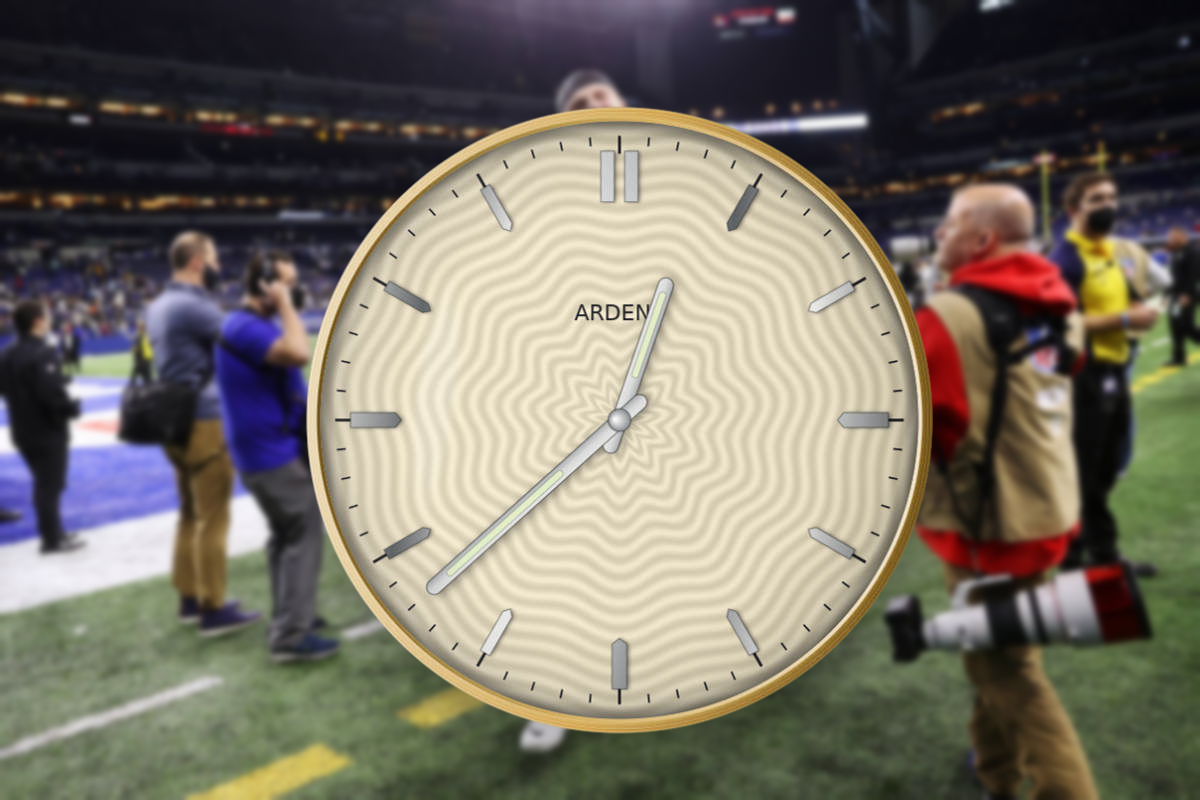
12:38
